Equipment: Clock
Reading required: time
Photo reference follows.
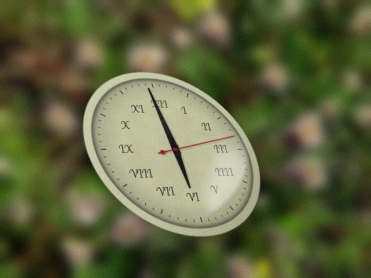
5:59:13
